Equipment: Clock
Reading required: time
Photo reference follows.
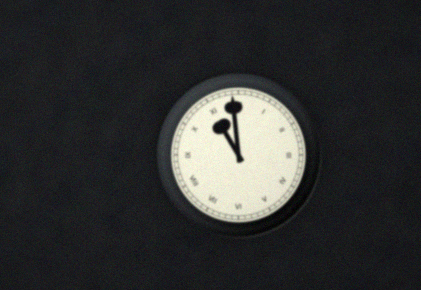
10:59
